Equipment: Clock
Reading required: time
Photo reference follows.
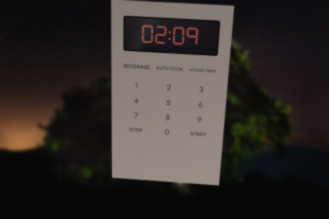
2:09
